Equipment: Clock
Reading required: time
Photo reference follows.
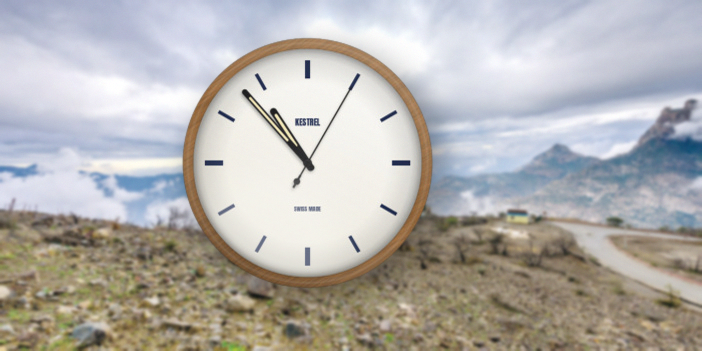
10:53:05
